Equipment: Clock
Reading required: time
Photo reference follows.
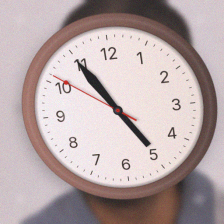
4:54:51
